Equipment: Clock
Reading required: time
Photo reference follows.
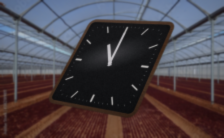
11:00
